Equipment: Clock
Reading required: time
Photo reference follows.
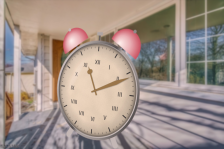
11:11
